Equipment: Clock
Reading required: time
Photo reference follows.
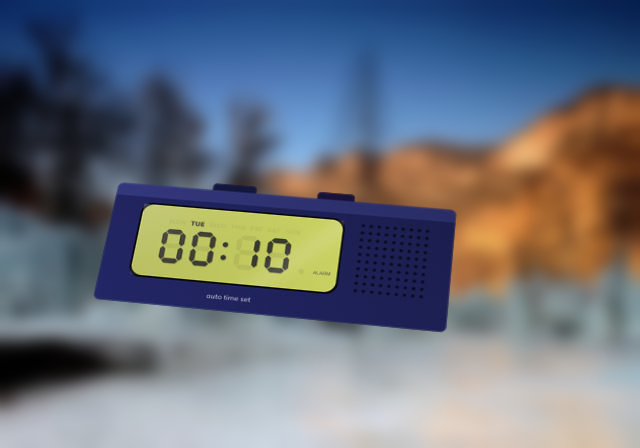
0:10
